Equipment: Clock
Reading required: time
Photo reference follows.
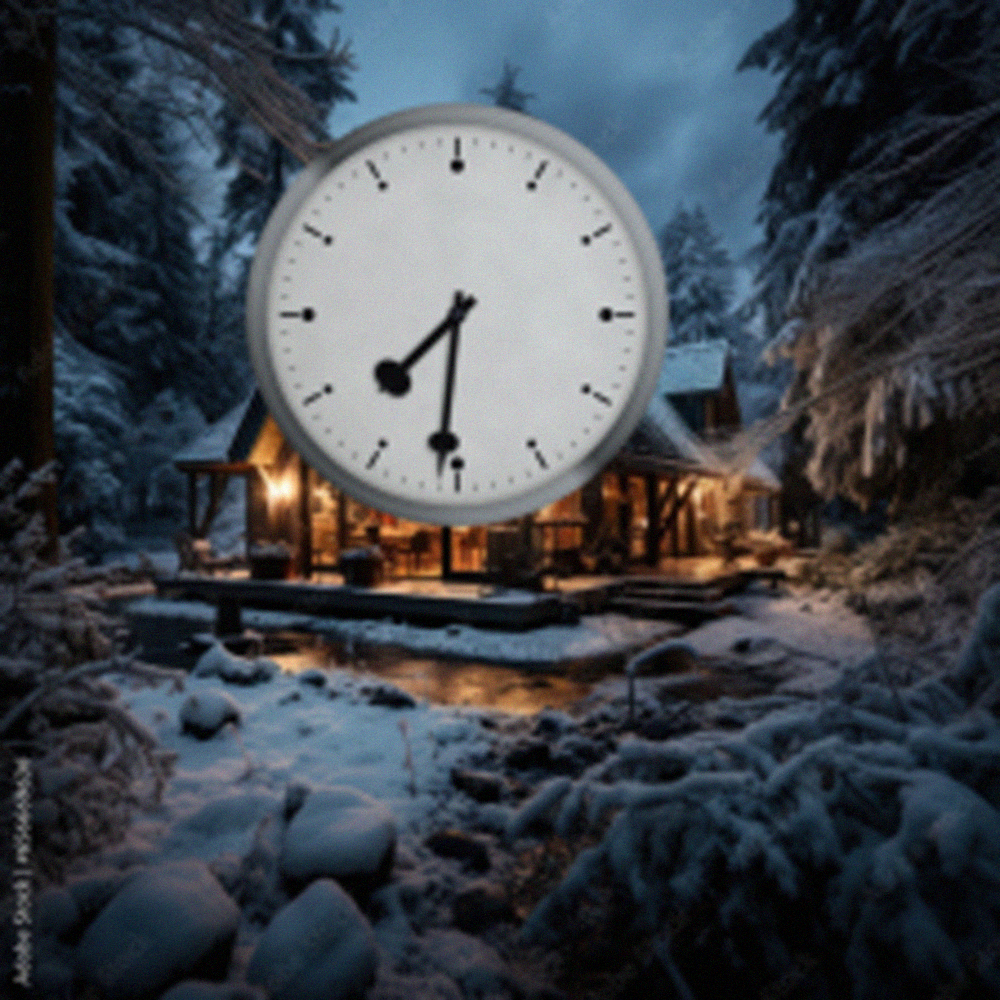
7:31
